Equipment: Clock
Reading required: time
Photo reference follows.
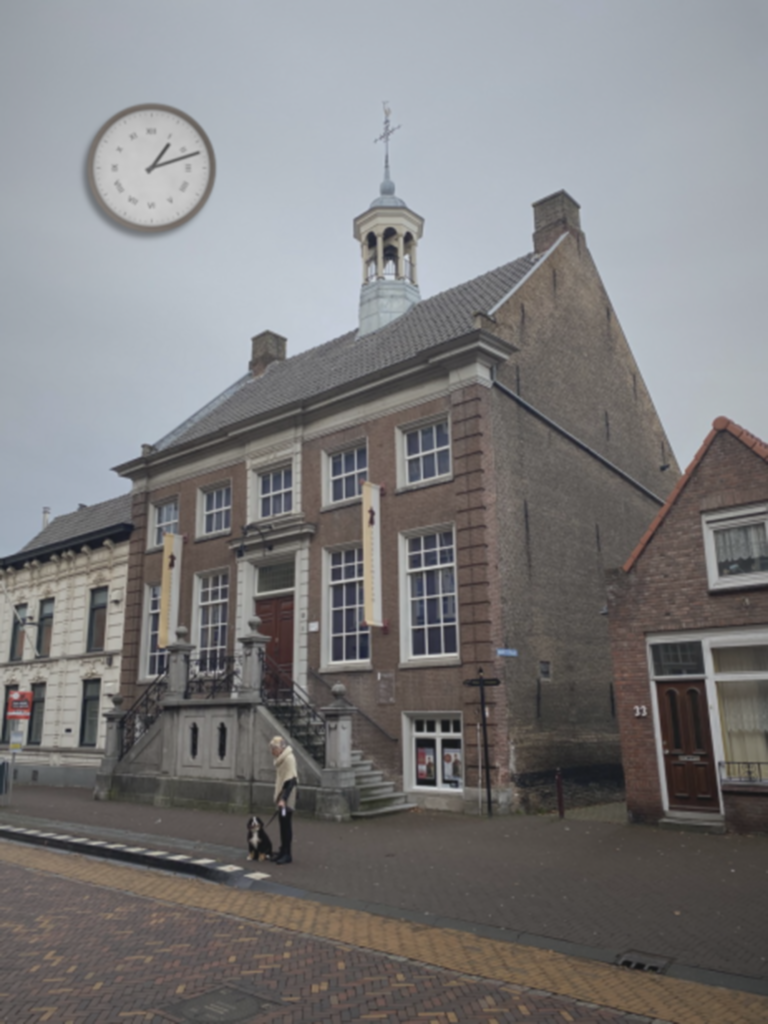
1:12
